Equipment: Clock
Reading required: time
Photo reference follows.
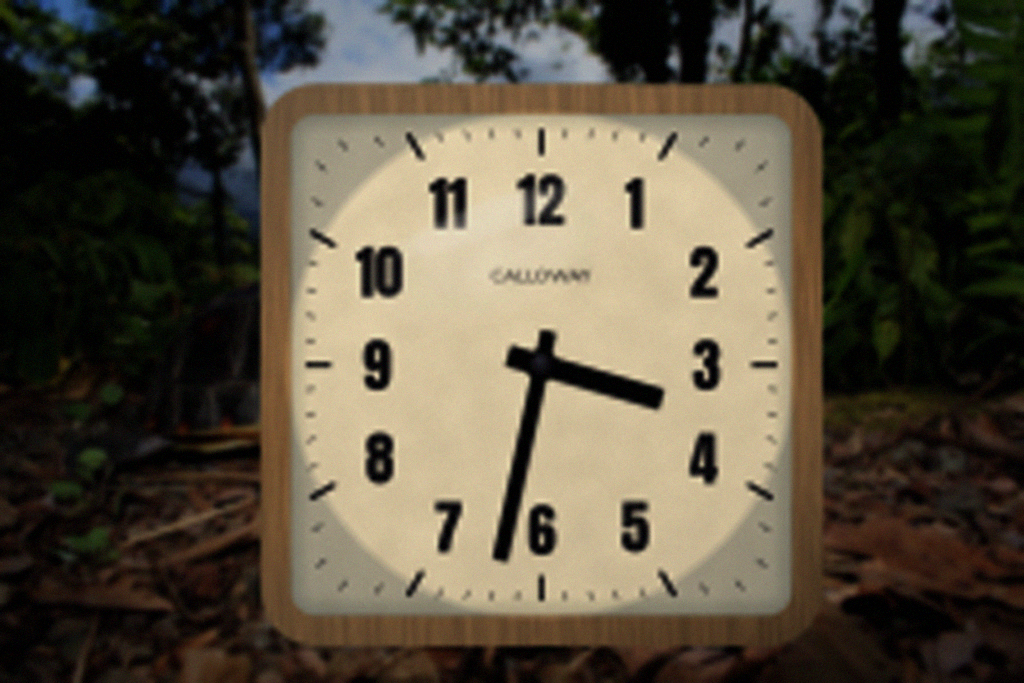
3:32
